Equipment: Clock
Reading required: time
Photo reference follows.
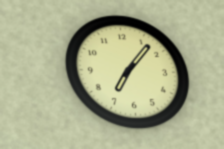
7:07
